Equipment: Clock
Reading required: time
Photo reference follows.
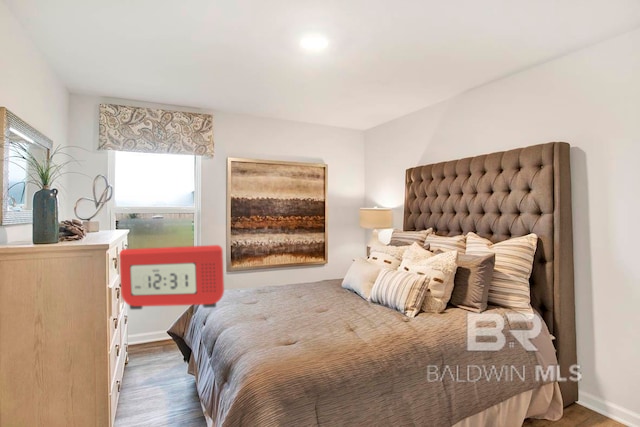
12:31
